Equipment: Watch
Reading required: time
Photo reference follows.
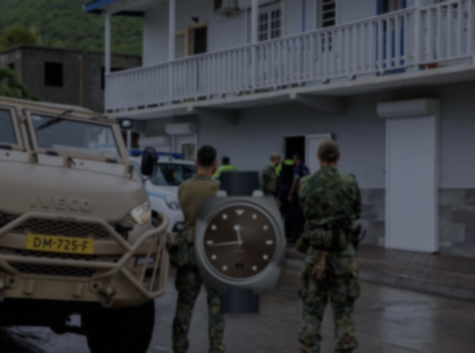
11:44
